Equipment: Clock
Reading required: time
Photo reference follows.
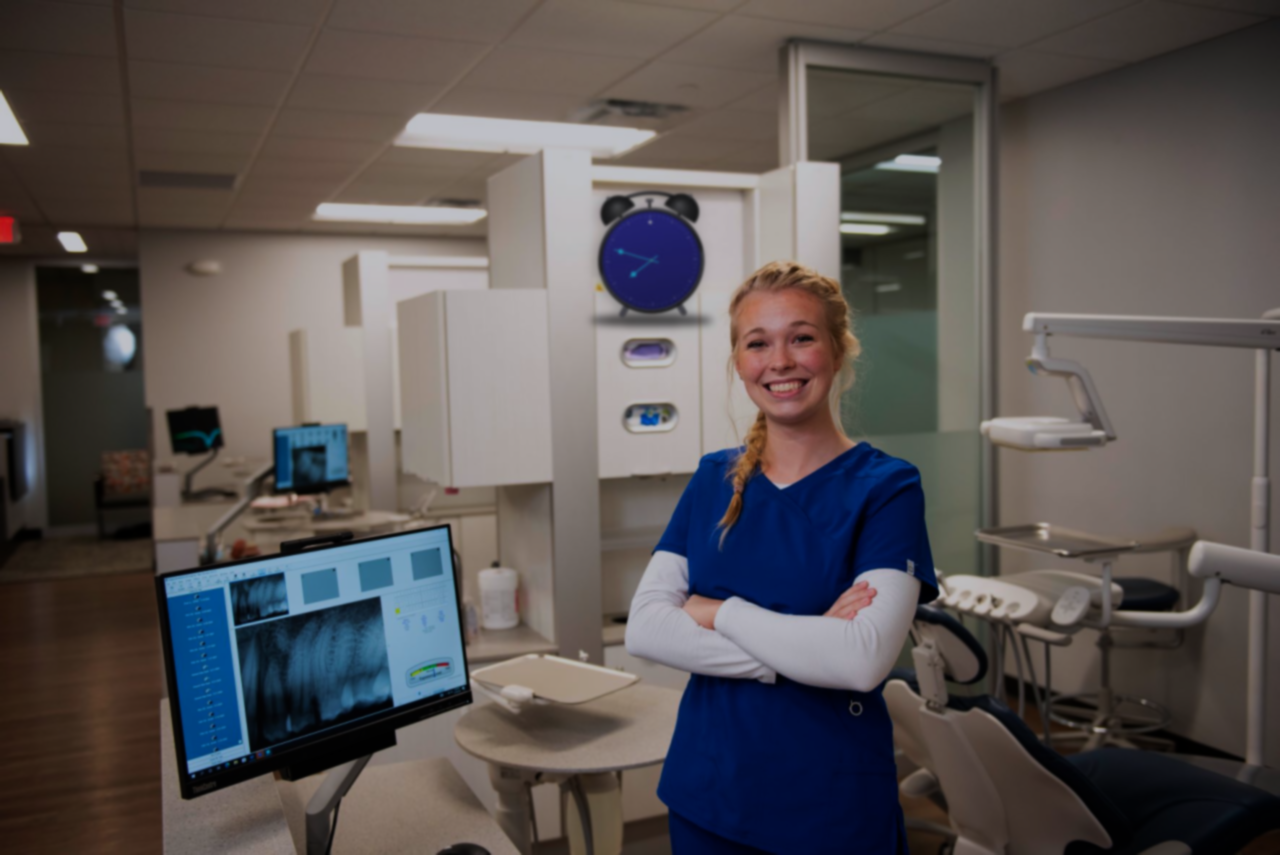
7:48
